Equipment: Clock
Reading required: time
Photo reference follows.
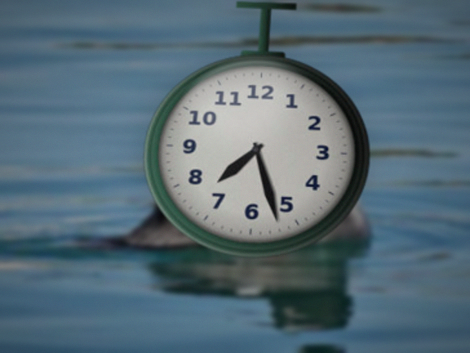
7:27
